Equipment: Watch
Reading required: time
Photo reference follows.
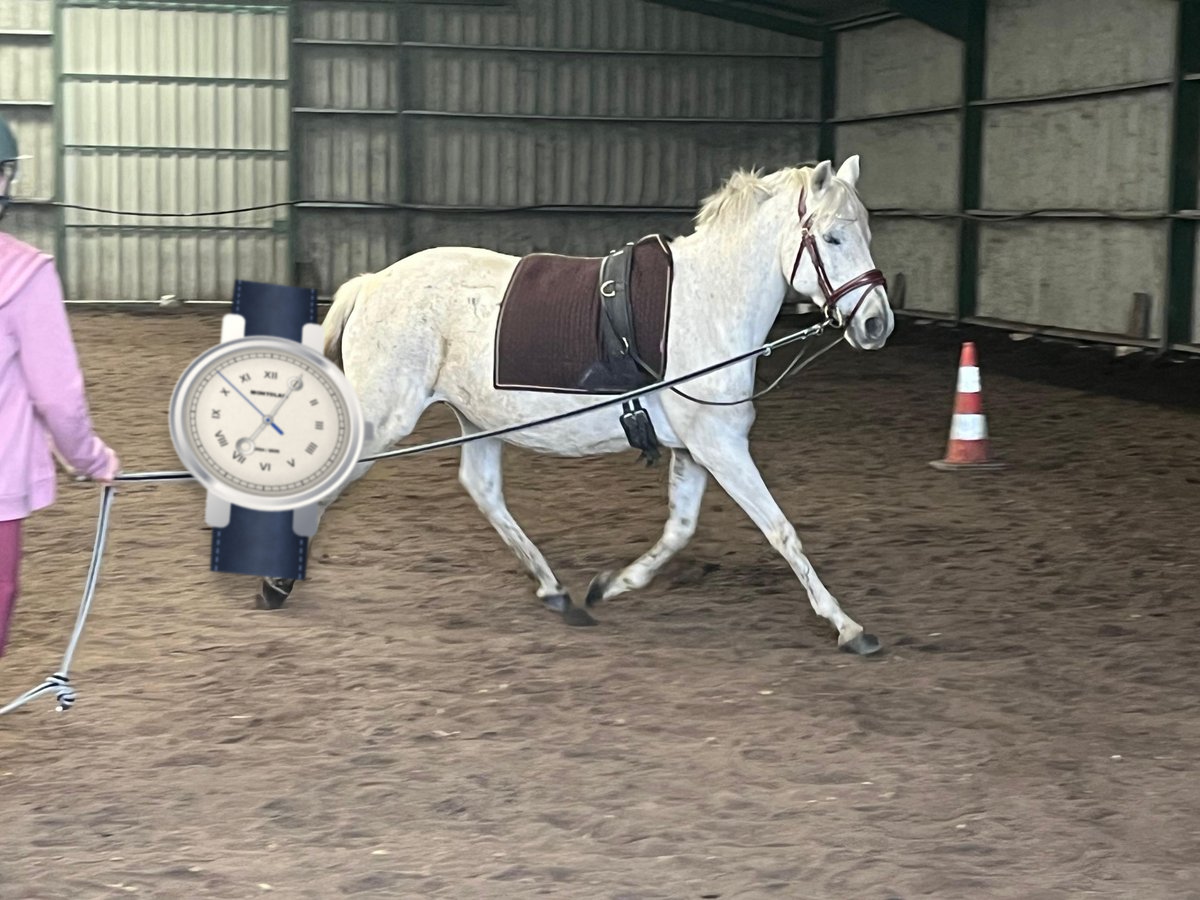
7:04:52
